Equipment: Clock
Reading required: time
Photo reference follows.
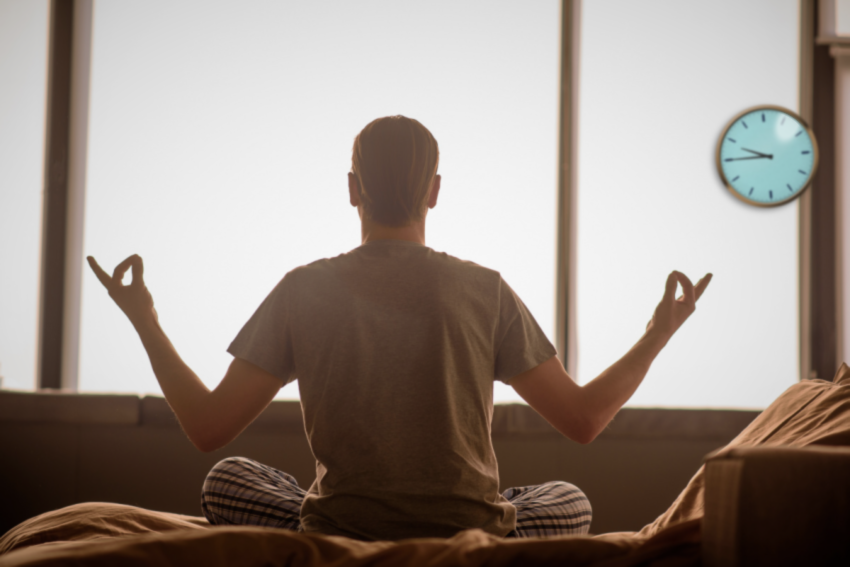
9:45
